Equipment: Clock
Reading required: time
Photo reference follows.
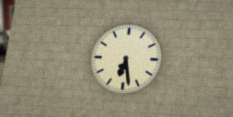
6:28
